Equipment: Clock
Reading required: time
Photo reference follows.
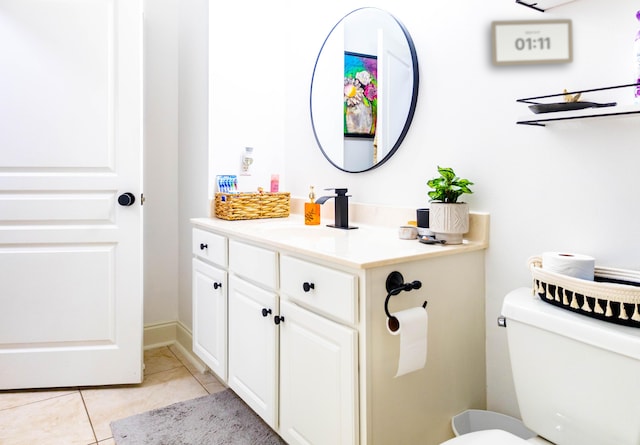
1:11
